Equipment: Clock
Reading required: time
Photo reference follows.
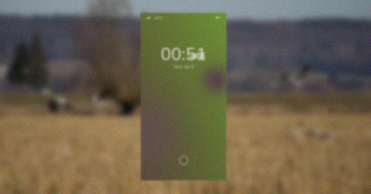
0:51
